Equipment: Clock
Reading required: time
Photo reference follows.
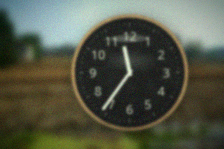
11:36
